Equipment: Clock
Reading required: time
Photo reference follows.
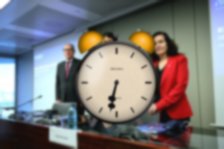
6:32
